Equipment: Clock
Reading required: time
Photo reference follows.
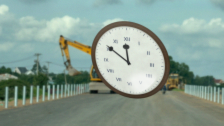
11:51
